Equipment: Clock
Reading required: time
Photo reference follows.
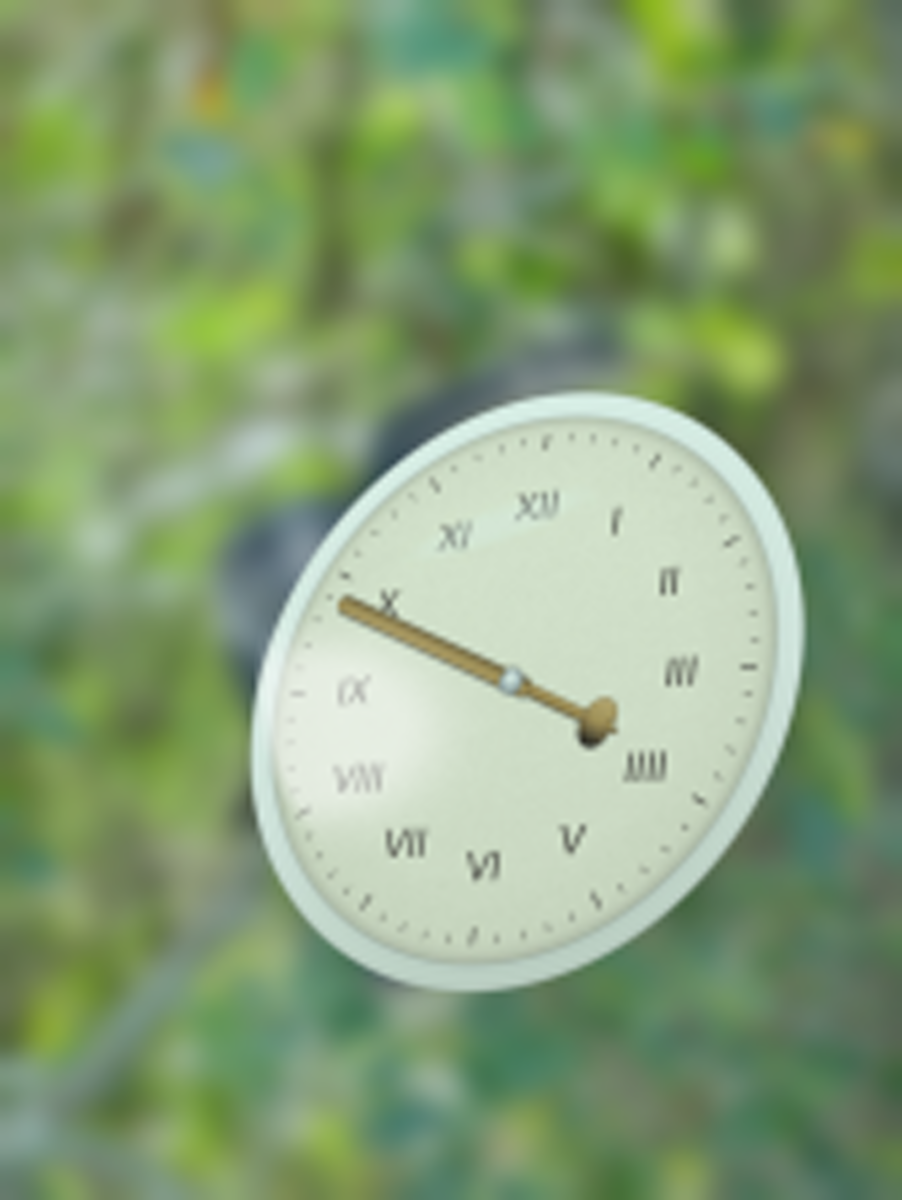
3:49
